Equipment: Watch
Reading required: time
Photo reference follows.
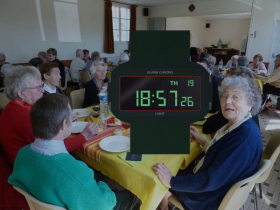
18:57:26
